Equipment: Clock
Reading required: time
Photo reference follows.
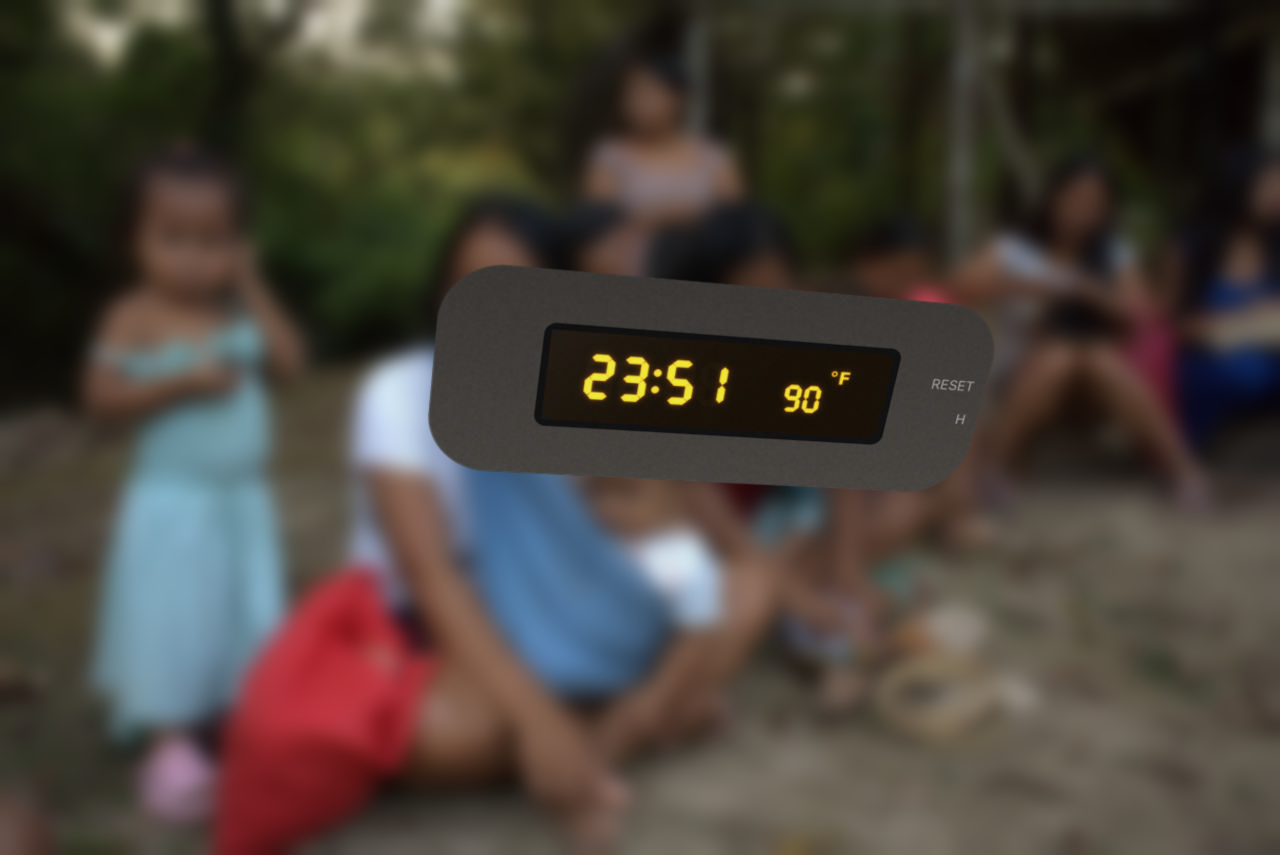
23:51
